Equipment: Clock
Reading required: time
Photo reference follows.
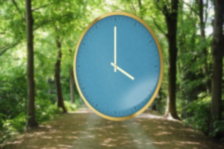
4:00
